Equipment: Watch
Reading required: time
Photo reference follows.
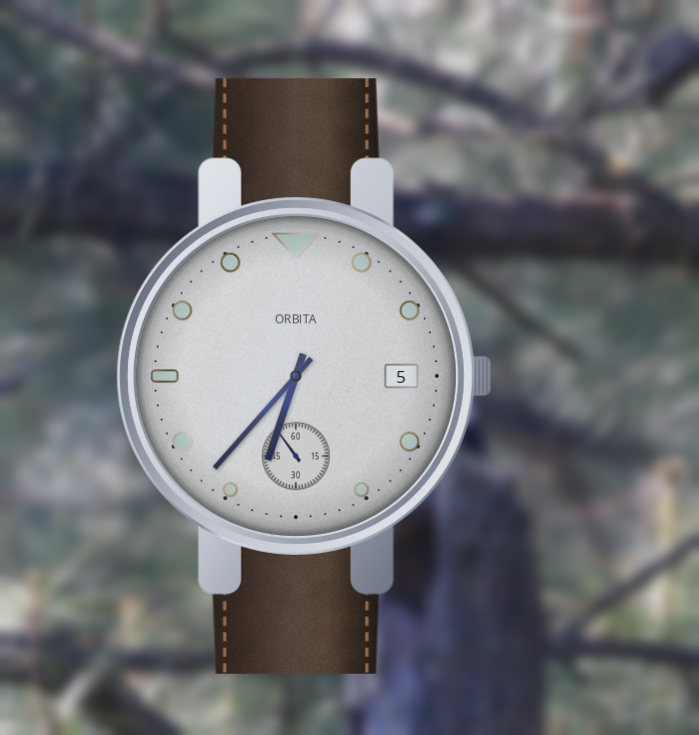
6:36:54
